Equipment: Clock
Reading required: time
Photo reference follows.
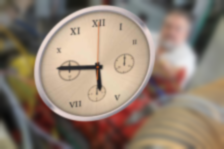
5:46
